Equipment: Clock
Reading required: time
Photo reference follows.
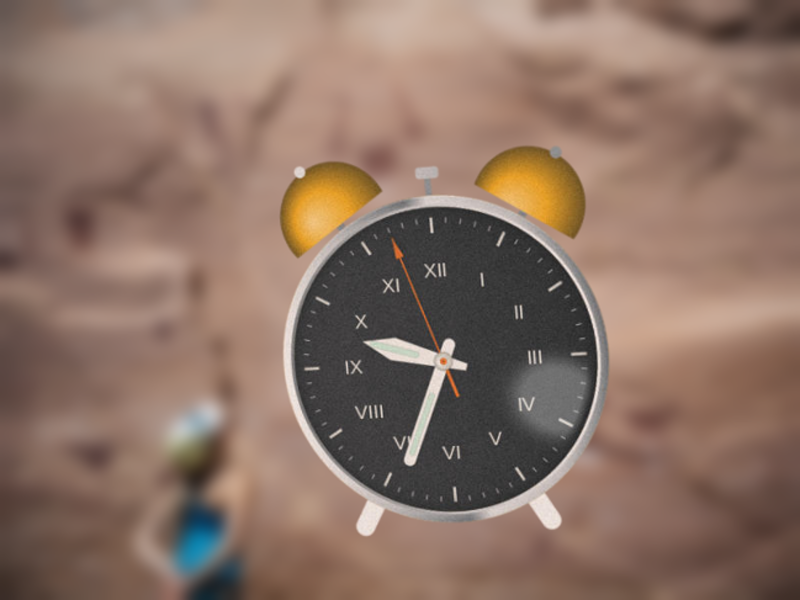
9:33:57
